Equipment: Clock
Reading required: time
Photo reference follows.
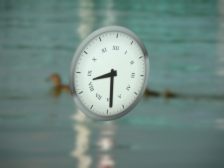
8:29
